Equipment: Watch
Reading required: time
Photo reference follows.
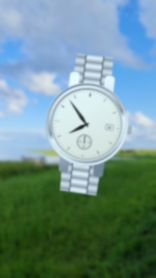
7:53
